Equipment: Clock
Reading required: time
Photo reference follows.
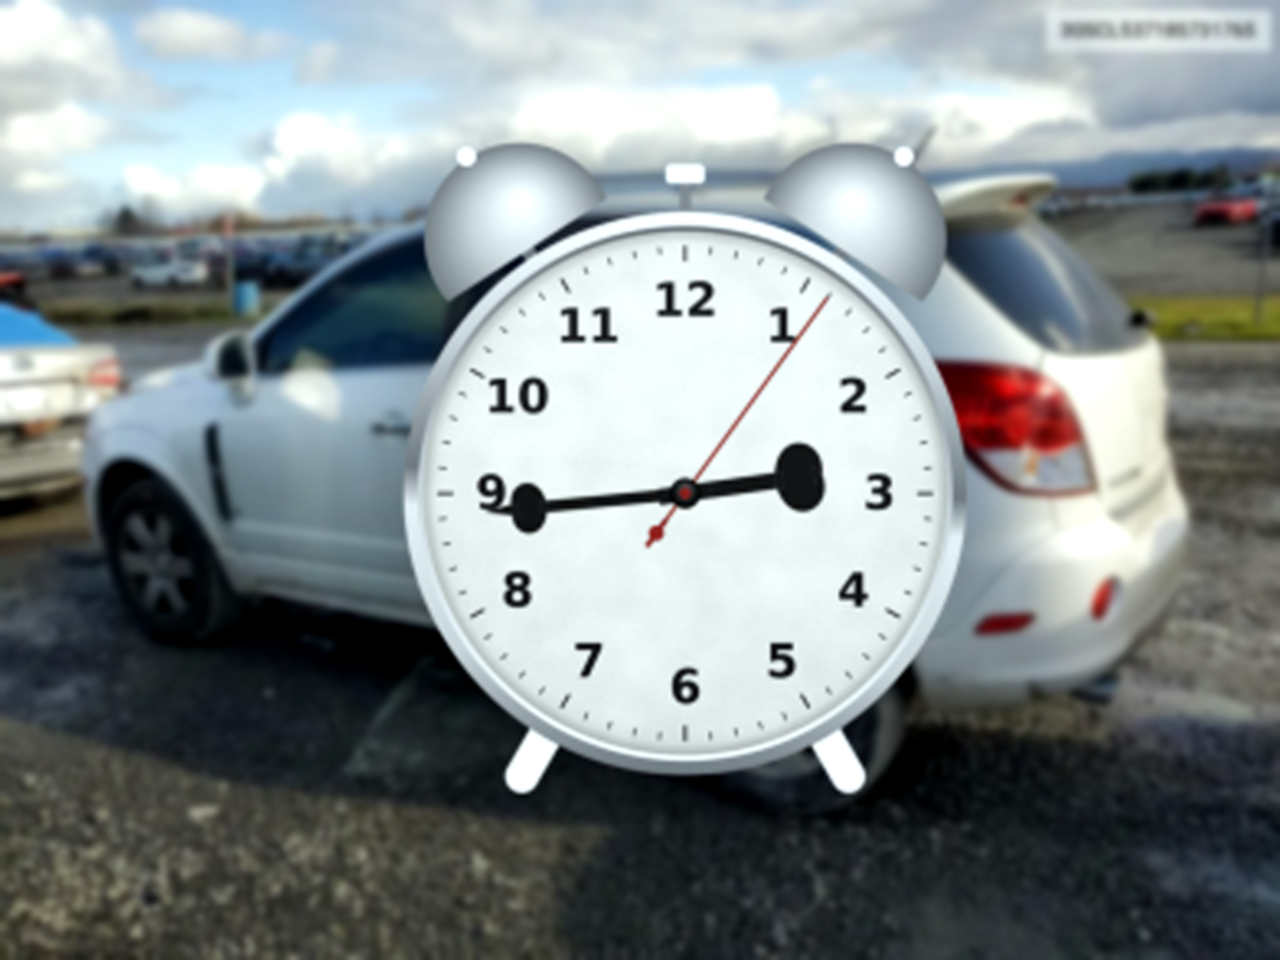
2:44:06
